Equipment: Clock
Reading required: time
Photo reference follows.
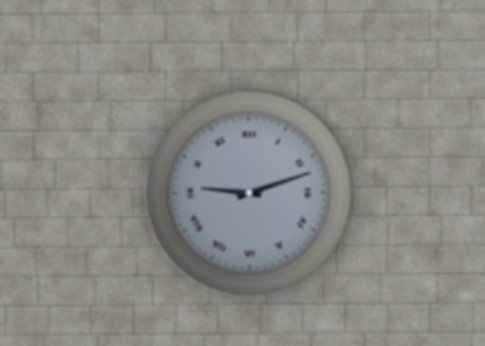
9:12
